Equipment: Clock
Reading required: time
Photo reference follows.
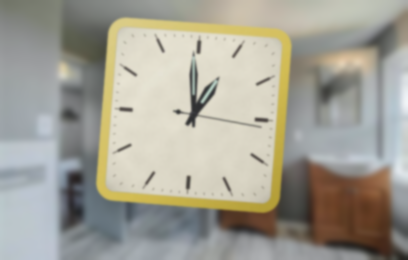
12:59:16
